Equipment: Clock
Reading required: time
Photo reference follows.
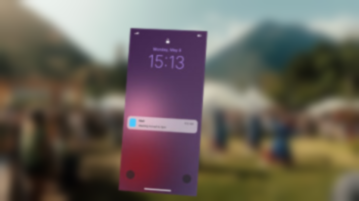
15:13
